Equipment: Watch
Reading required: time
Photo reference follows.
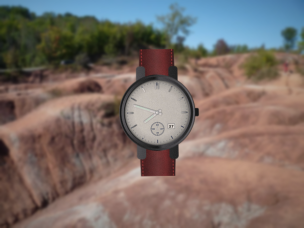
7:48
